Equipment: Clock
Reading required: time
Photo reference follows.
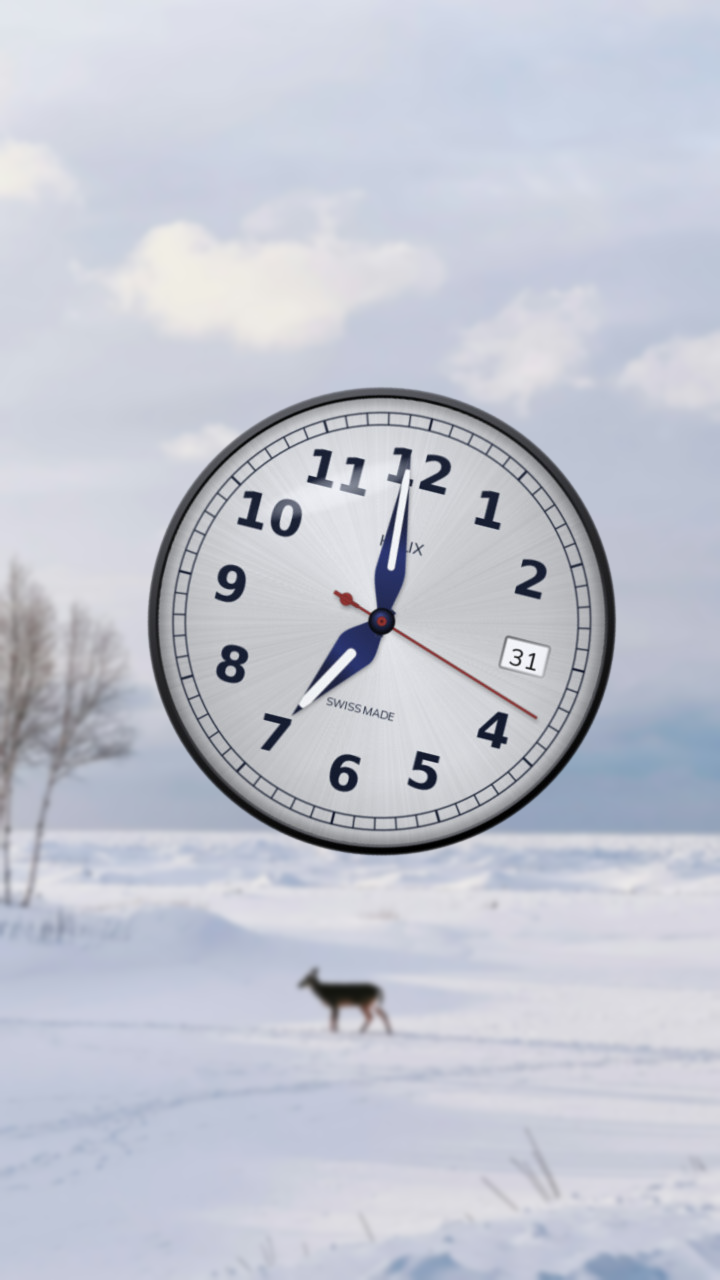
6:59:18
